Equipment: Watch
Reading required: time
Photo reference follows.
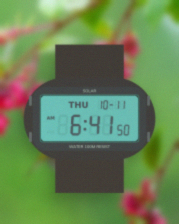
6:41:50
